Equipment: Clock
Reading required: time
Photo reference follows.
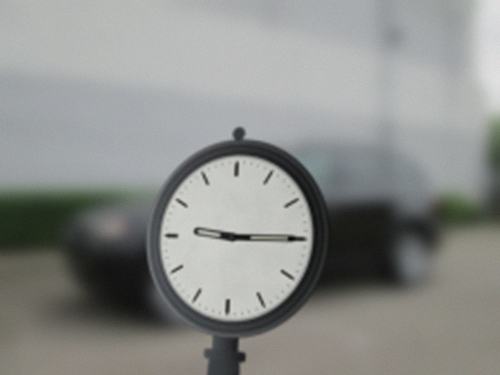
9:15
